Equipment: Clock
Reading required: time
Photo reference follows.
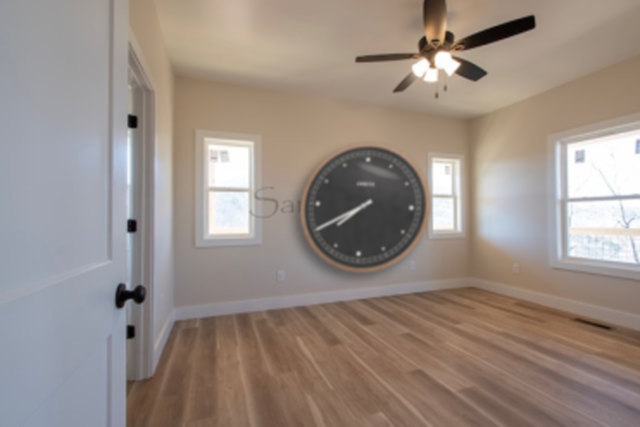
7:40
